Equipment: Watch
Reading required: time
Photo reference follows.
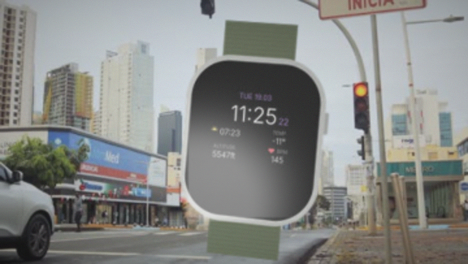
11:25
